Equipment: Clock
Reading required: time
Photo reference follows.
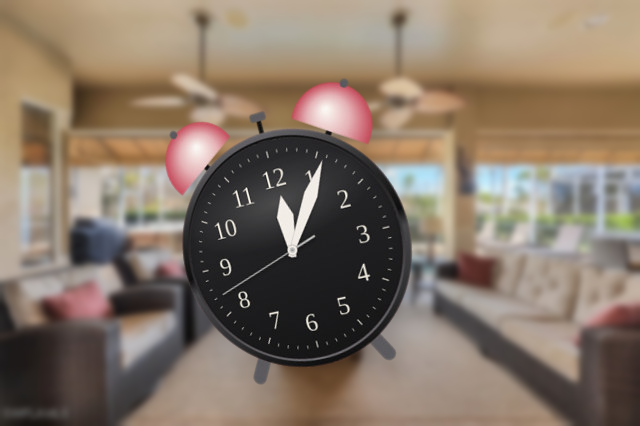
12:05:42
